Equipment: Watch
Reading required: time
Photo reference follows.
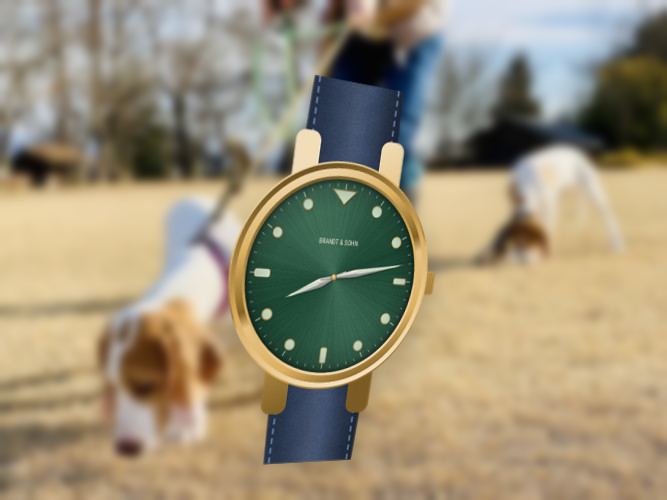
8:13
